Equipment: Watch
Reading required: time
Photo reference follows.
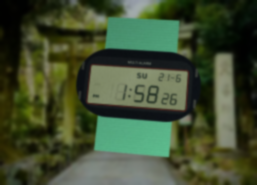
1:58:26
